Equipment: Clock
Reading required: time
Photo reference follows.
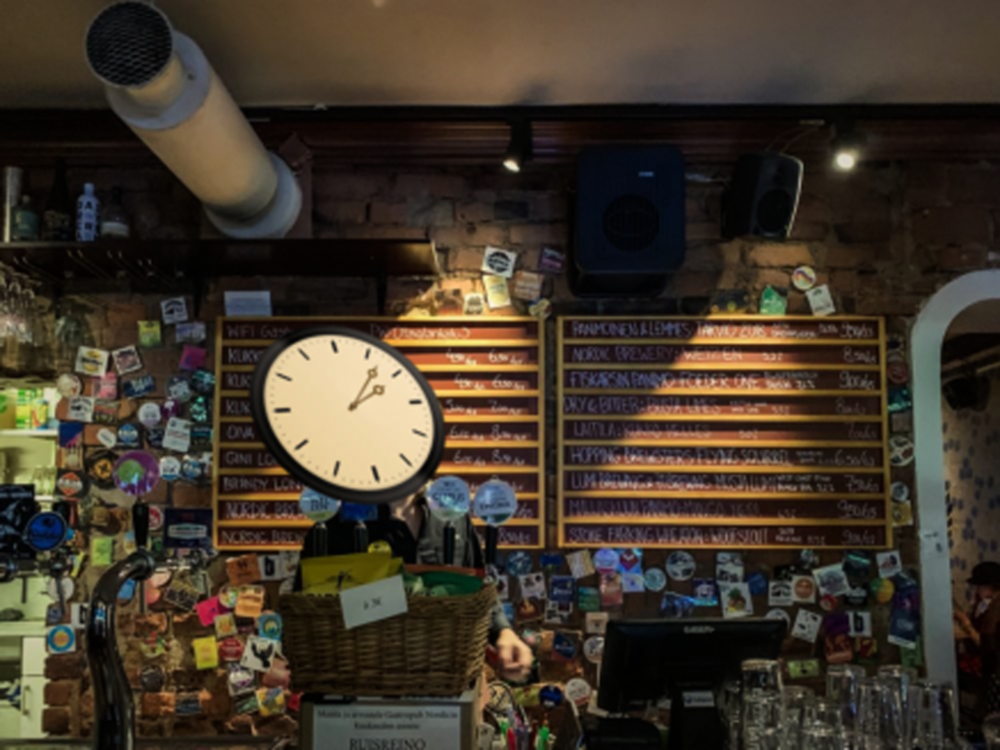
2:07
